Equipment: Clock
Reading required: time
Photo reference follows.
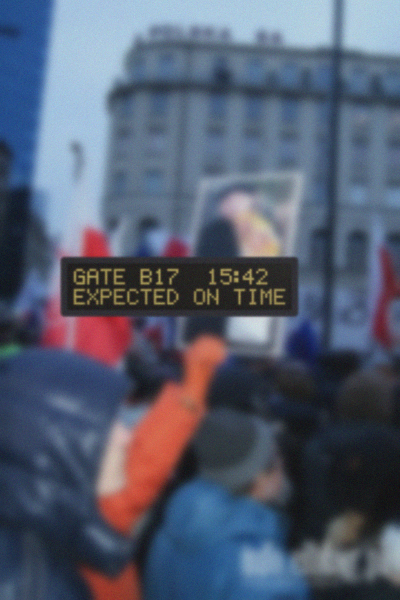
15:42
